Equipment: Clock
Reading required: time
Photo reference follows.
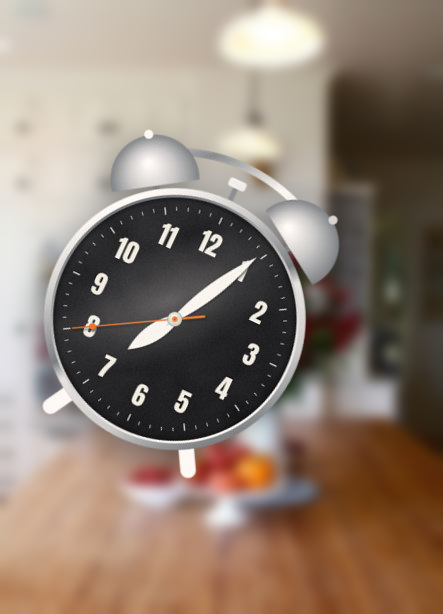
7:04:40
